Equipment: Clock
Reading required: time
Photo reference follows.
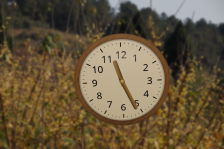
11:26
